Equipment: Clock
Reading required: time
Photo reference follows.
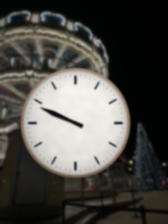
9:49
